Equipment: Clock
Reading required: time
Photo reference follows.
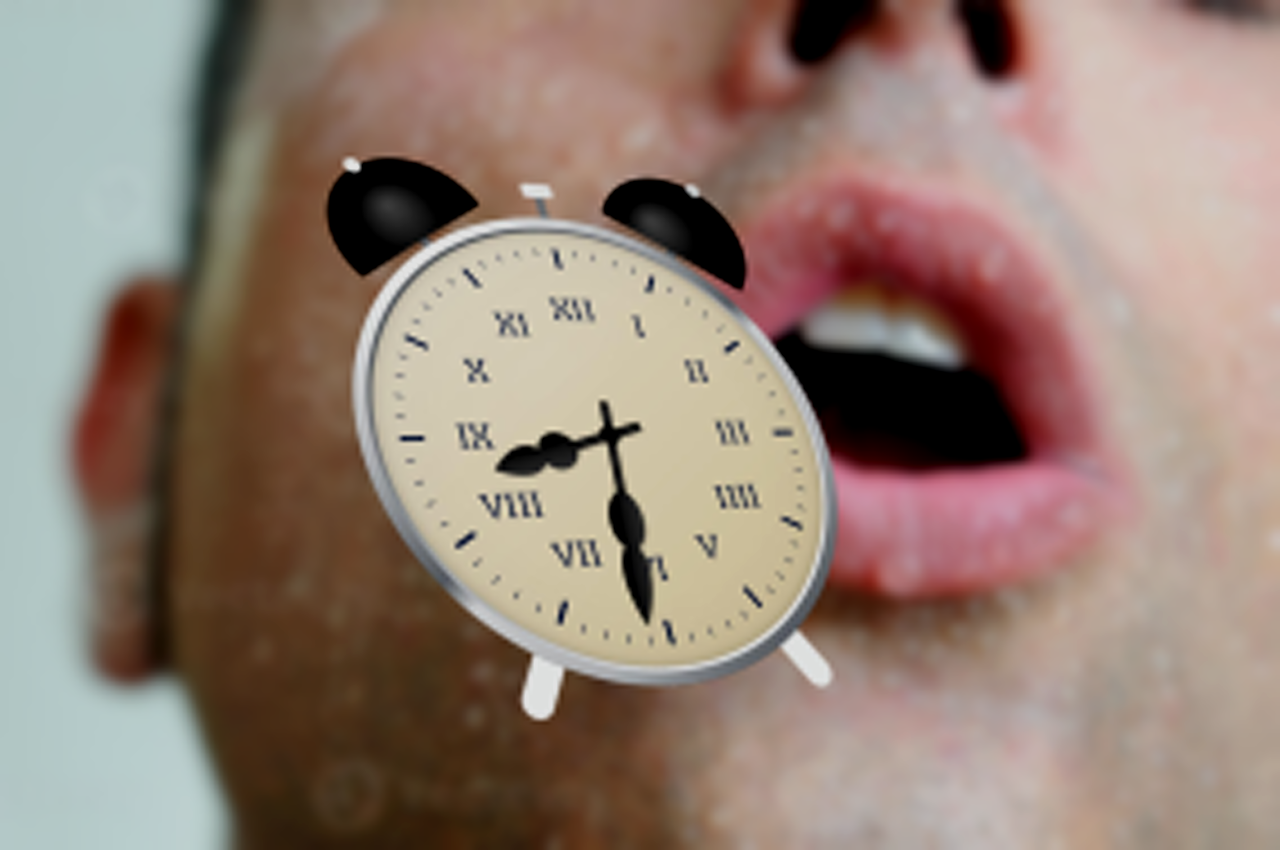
8:31
